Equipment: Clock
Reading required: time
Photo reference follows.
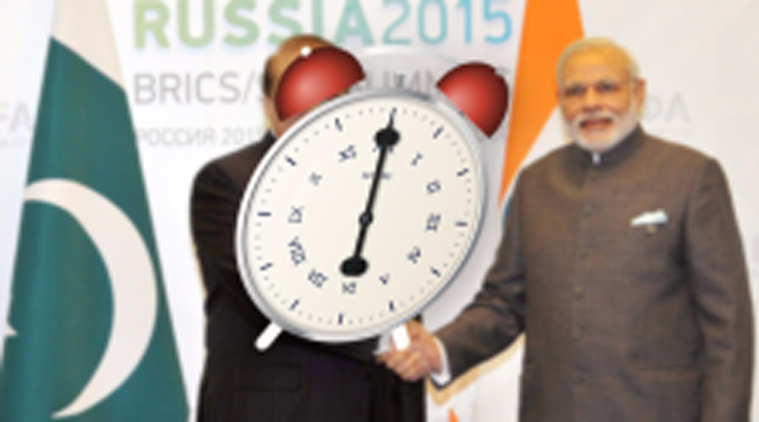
6:00
